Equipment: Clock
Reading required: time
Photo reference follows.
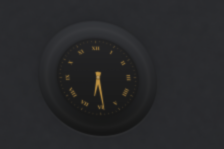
6:29
